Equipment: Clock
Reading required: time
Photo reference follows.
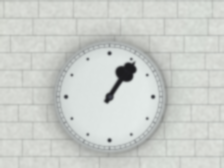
1:06
